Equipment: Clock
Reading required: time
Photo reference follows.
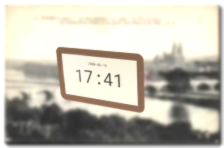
17:41
